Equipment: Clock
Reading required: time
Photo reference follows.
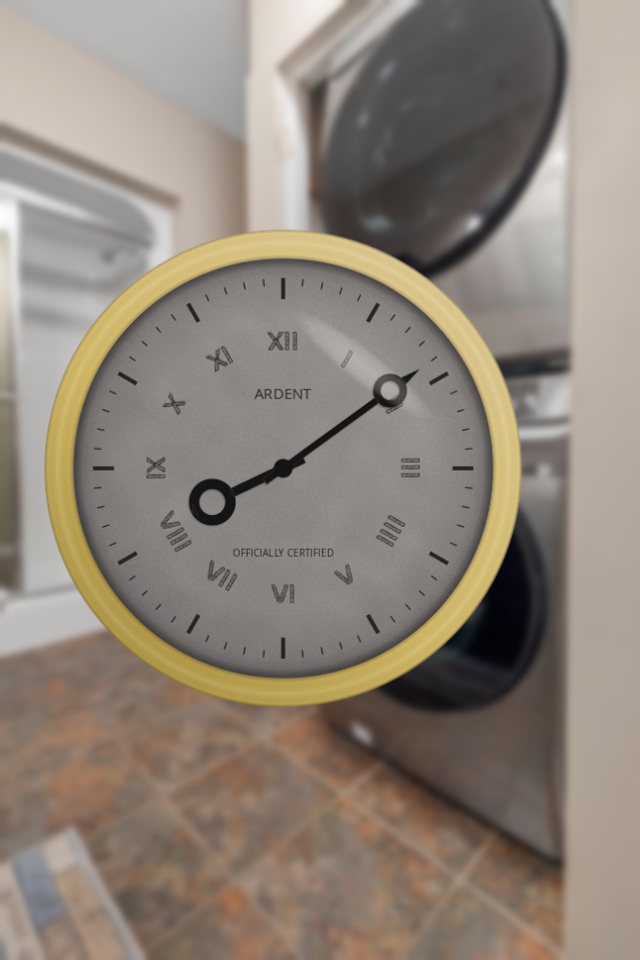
8:09
